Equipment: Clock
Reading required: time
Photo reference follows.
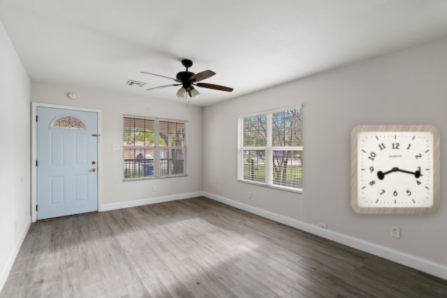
8:17
